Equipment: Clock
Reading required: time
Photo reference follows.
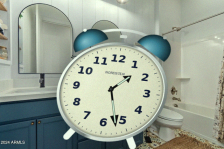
1:27
